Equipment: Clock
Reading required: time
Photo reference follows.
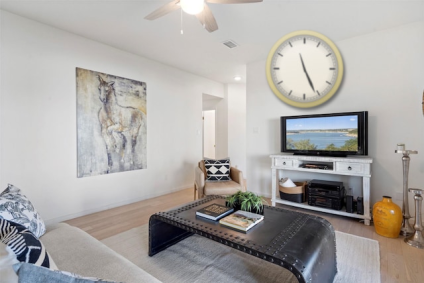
11:26
